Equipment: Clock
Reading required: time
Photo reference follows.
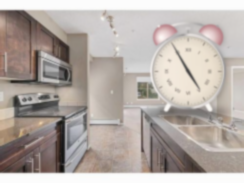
4:55
